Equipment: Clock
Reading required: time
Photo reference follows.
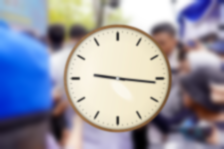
9:16
